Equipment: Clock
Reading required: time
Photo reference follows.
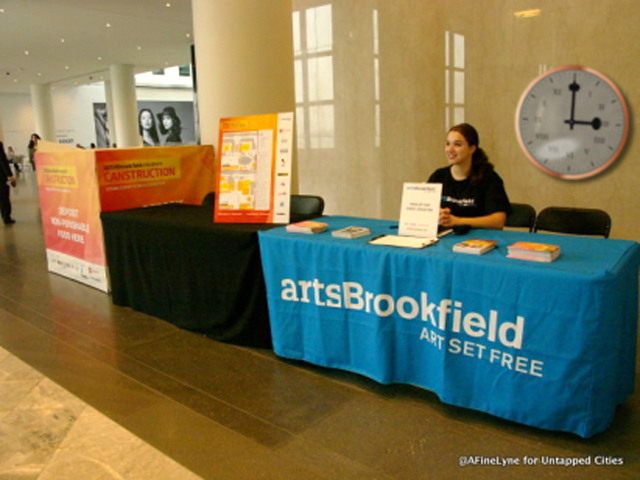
3:00
